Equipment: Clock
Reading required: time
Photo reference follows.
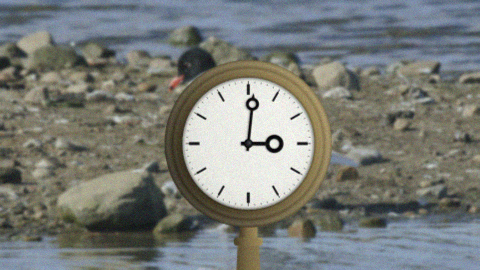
3:01
